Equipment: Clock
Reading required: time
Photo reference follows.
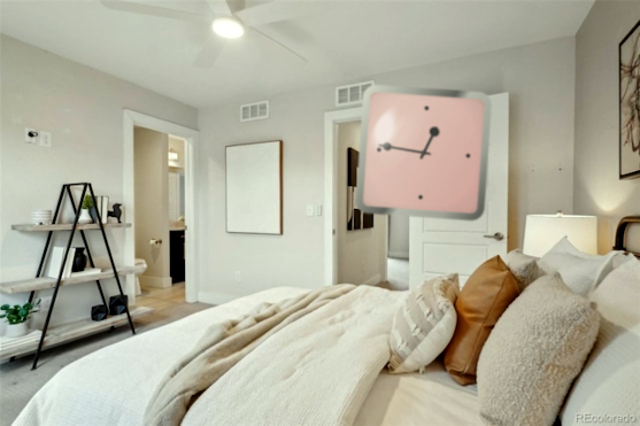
12:46
